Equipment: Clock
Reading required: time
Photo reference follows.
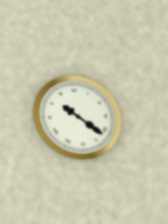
10:22
